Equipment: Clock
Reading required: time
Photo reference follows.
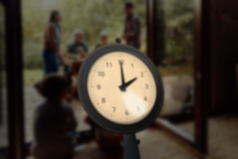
2:00
